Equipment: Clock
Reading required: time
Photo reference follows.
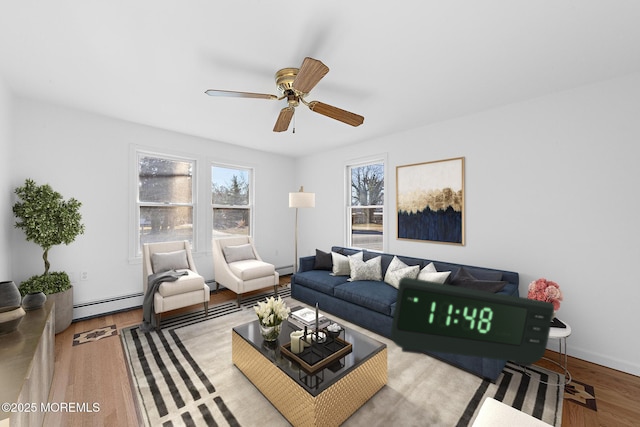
11:48
